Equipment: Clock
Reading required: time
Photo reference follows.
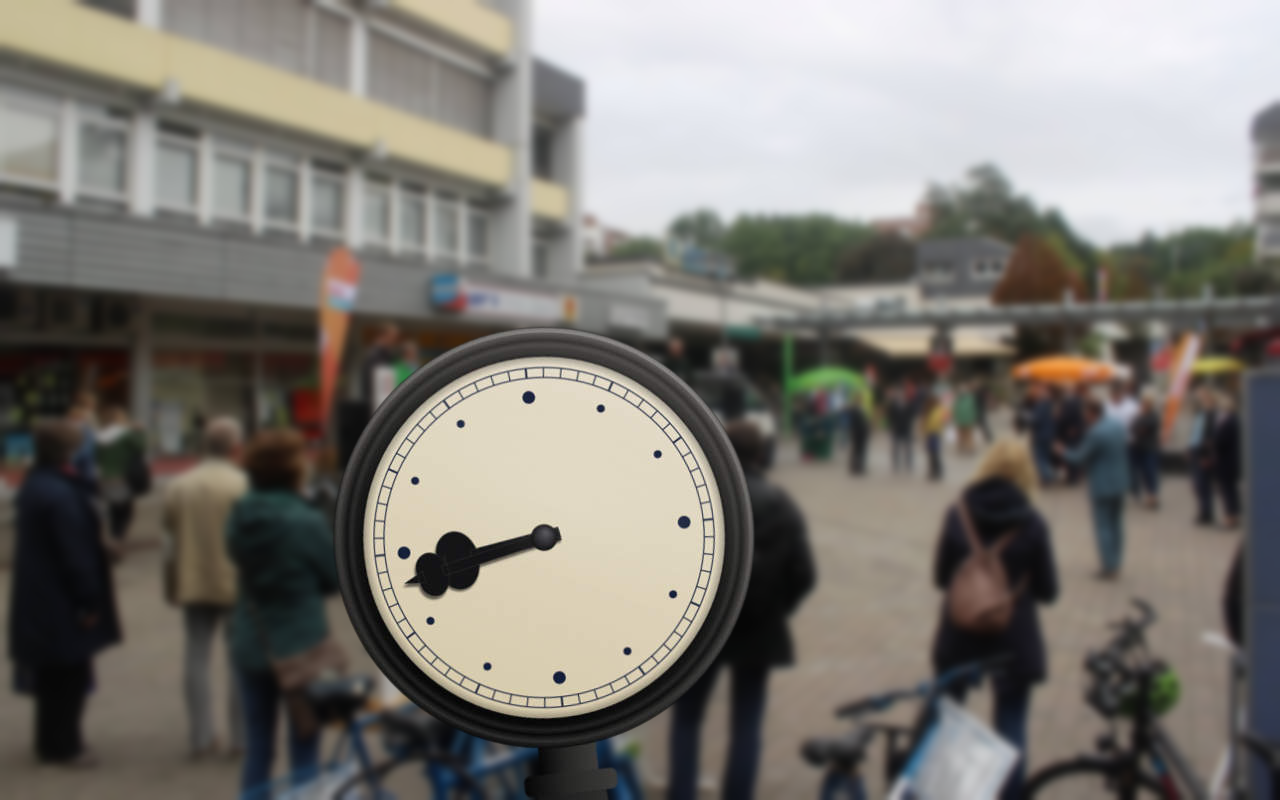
8:43
